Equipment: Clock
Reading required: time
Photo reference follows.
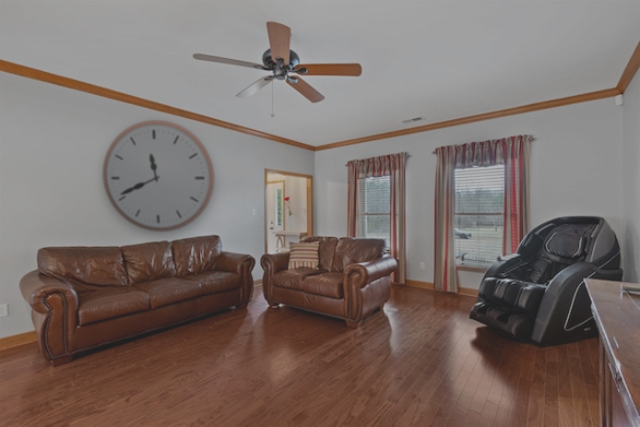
11:41
